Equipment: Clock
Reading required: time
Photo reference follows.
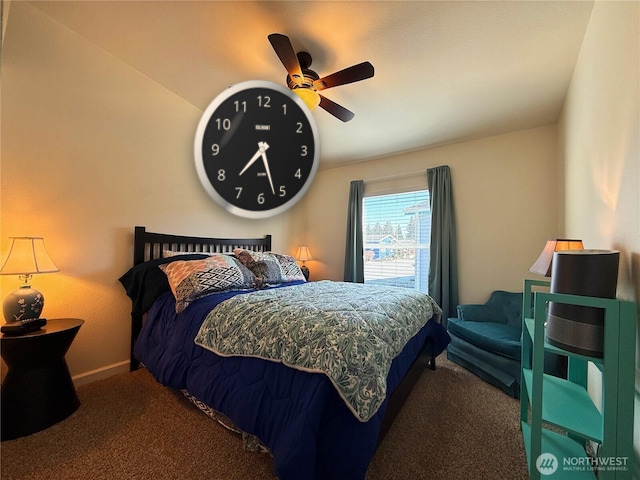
7:27
